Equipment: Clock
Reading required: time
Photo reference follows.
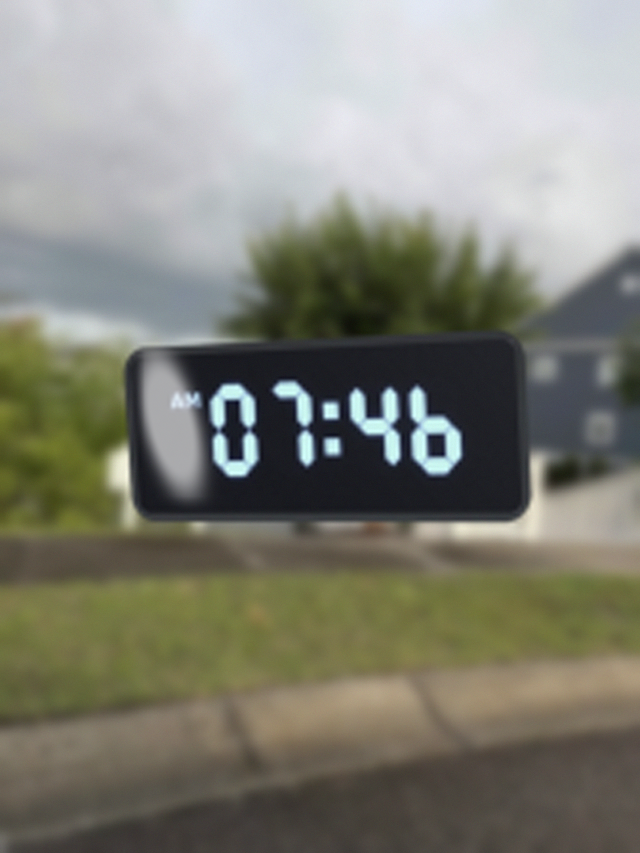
7:46
